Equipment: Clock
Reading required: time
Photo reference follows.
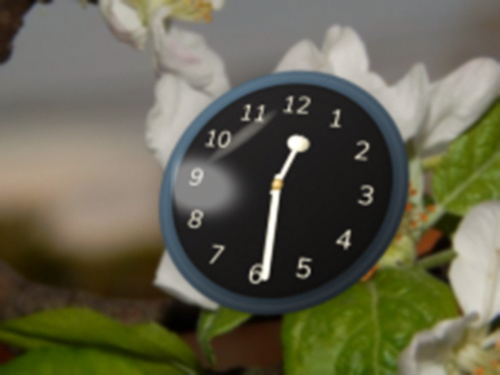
12:29
